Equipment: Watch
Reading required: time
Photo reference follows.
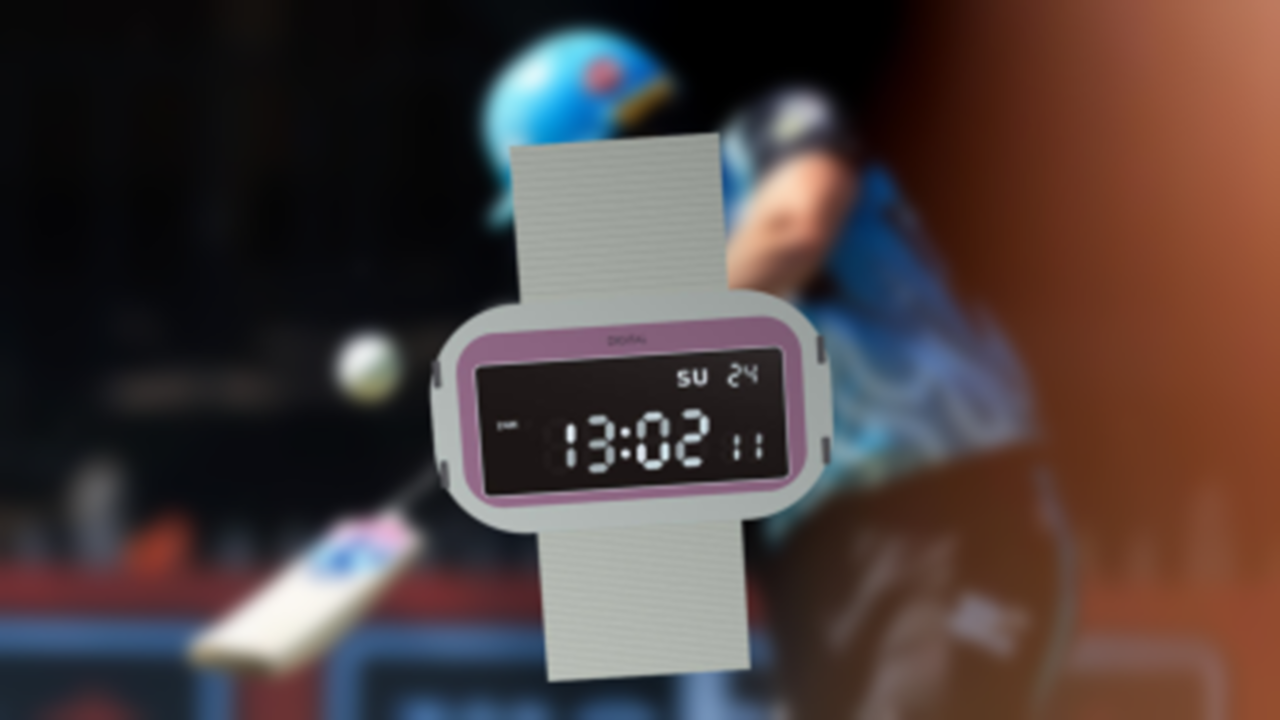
13:02:11
